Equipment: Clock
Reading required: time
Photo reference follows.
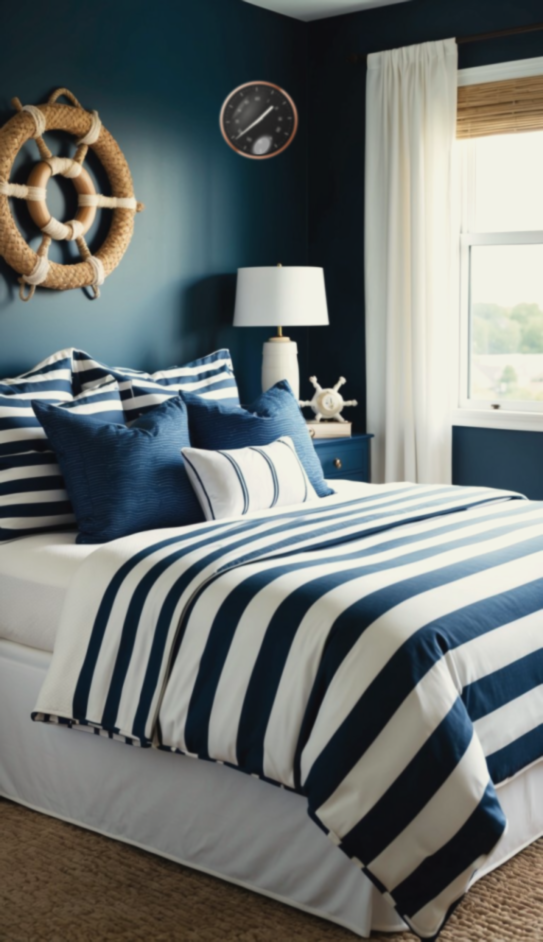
1:39
